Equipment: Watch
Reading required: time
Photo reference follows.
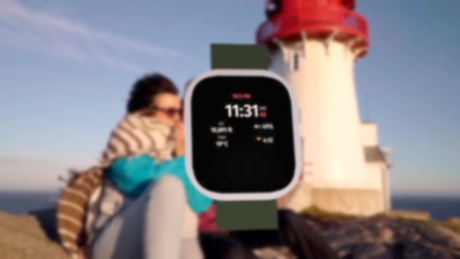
11:31
